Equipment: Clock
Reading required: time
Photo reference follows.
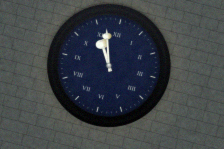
10:57
